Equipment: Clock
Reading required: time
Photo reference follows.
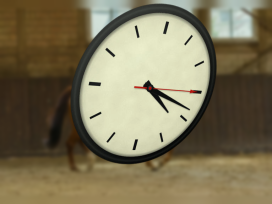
4:18:15
